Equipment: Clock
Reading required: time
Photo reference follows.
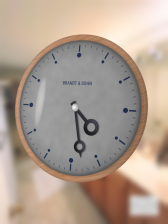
4:28
